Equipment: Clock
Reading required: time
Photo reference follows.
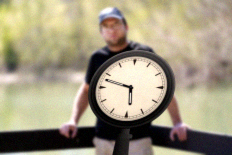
5:48
